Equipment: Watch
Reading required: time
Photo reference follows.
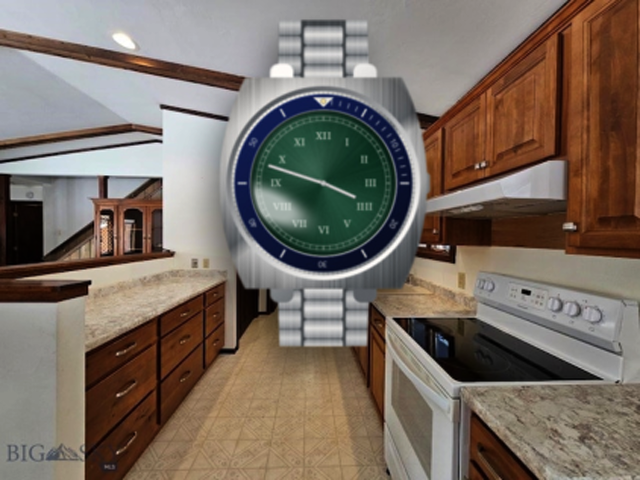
3:48
